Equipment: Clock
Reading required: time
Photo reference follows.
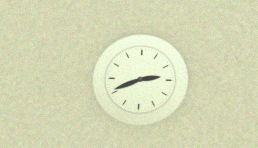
2:41
